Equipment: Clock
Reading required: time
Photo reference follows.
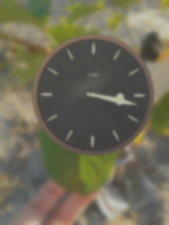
3:17
